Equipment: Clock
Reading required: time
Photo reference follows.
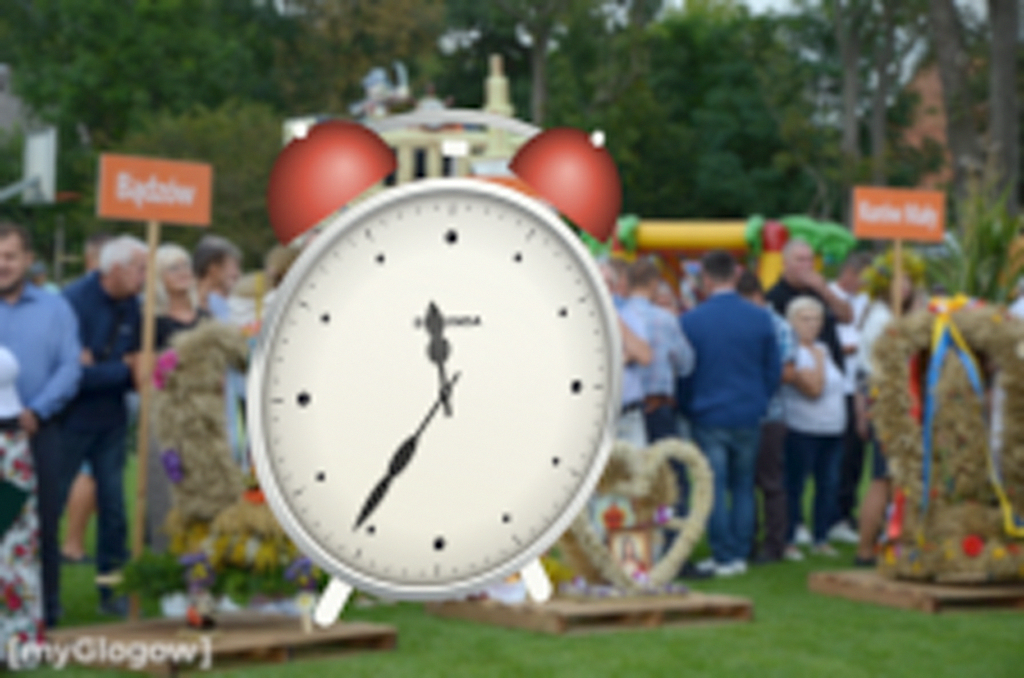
11:36
